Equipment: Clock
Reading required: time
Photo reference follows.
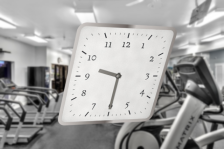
9:30
